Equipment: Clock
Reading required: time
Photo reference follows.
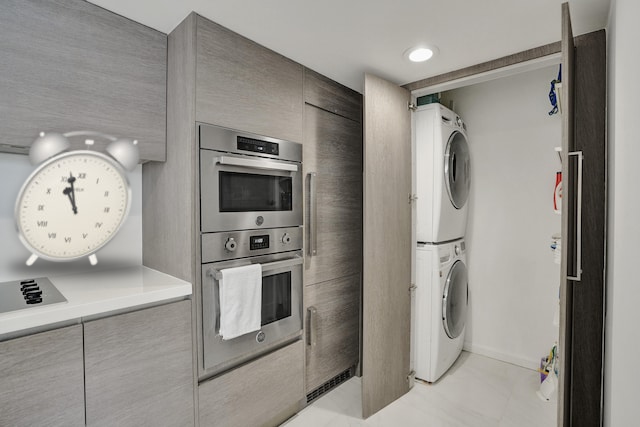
10:57
